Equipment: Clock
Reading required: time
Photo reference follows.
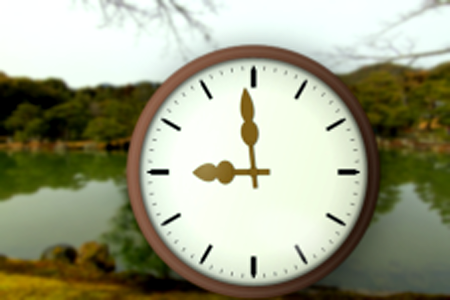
8:59
